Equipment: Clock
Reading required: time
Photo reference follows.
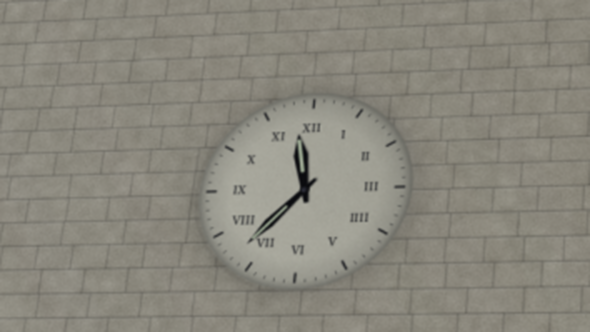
11:37
